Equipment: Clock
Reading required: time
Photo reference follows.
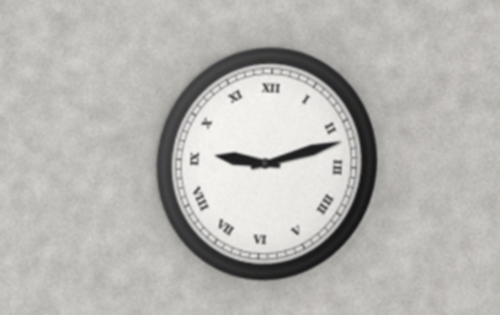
9:12
